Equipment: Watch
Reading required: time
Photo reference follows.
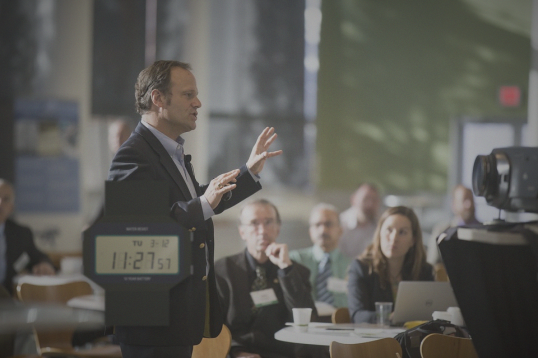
11:27:57
